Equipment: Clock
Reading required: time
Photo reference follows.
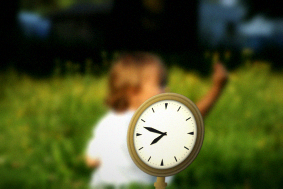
7:48
